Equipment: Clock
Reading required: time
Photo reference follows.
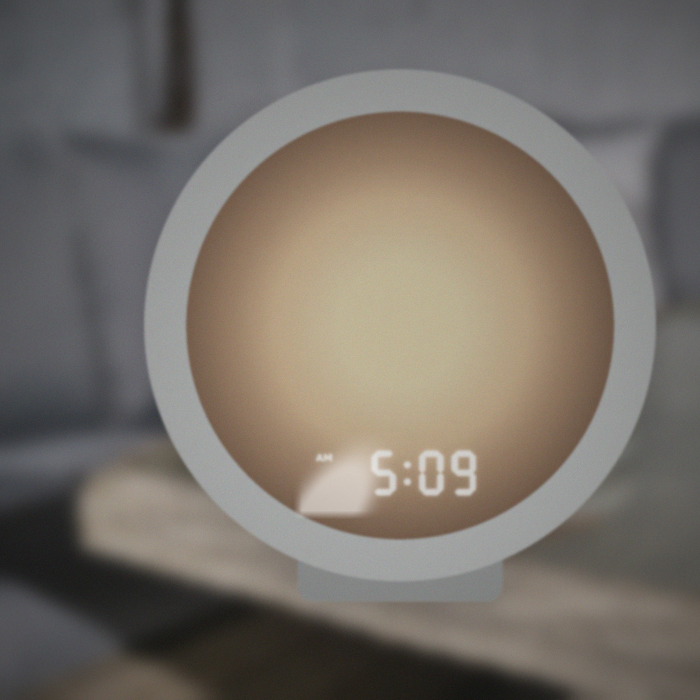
5:09
